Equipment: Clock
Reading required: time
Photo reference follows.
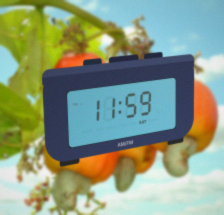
11:59
